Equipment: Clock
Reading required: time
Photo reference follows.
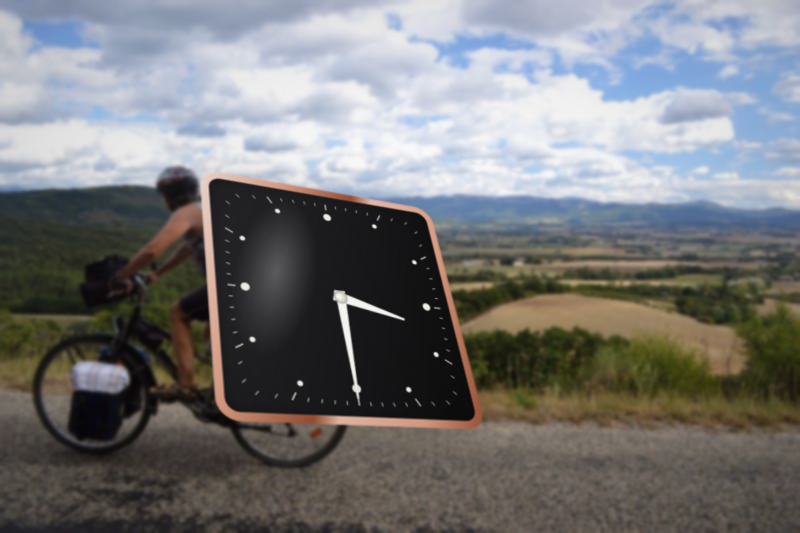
3:30
